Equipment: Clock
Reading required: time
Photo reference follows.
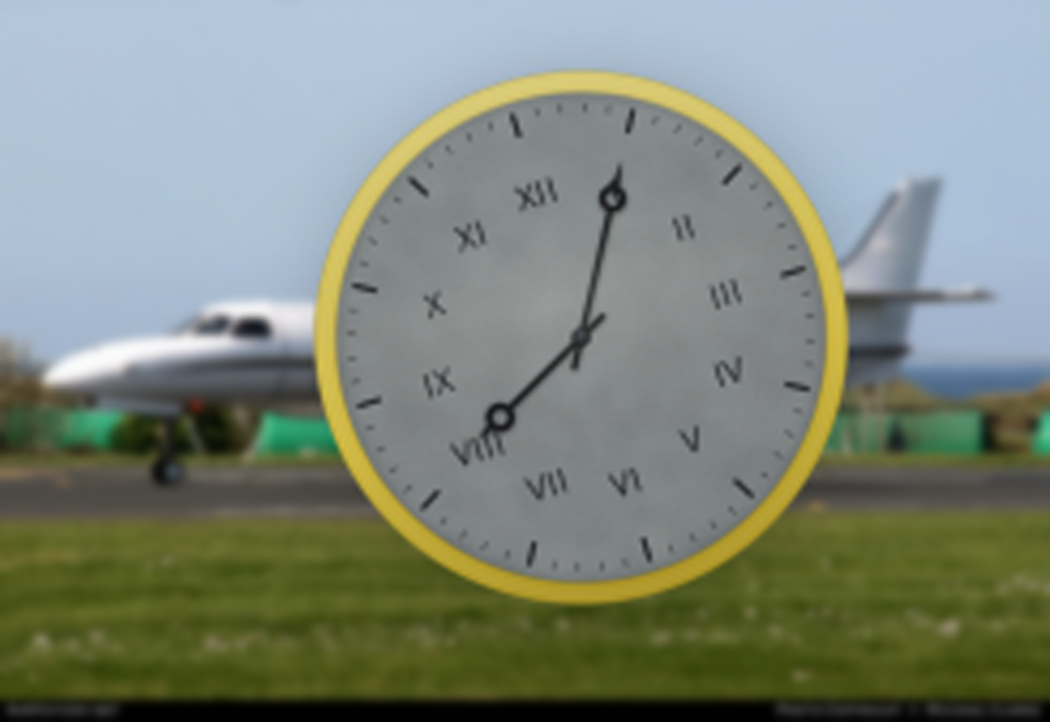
8:05
